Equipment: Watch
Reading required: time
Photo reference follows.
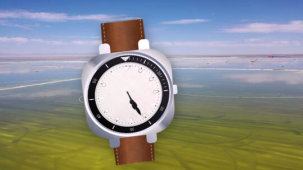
5:26
